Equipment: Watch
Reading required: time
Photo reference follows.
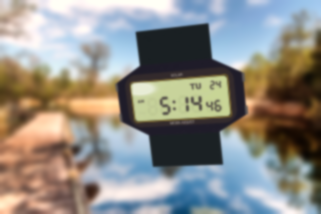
5:14:46
